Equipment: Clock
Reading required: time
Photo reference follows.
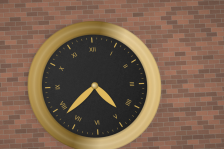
4:38
